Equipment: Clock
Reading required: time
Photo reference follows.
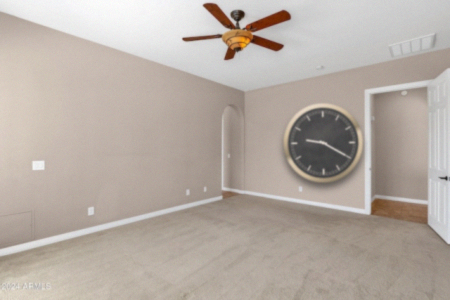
9:20
